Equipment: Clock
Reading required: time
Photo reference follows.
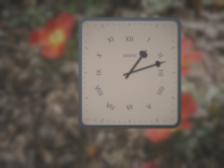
1:12
